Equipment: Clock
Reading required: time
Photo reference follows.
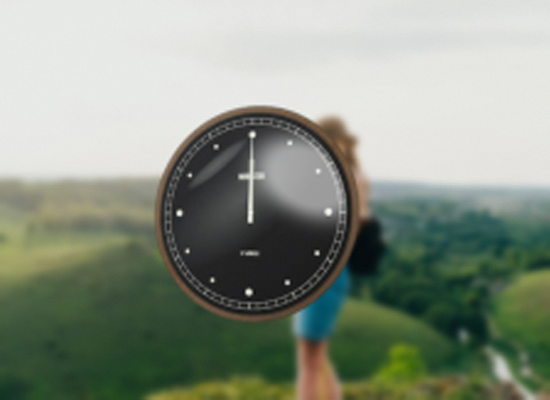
12:00
